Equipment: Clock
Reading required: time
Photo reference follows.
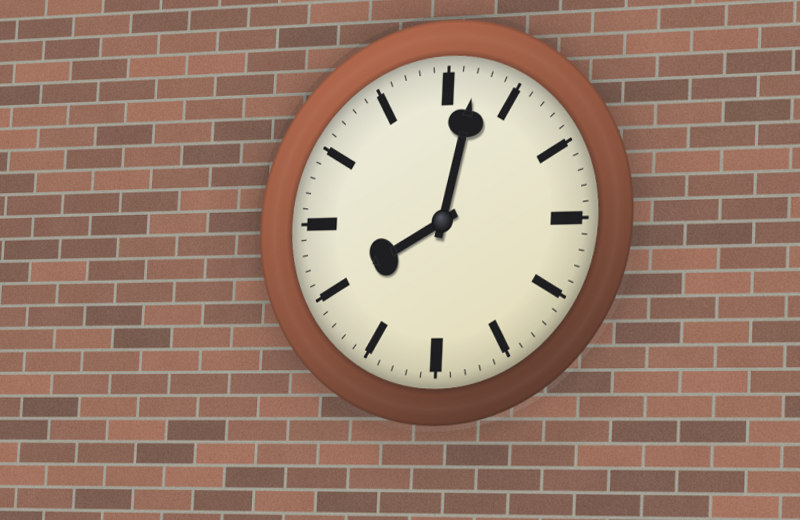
8:02
